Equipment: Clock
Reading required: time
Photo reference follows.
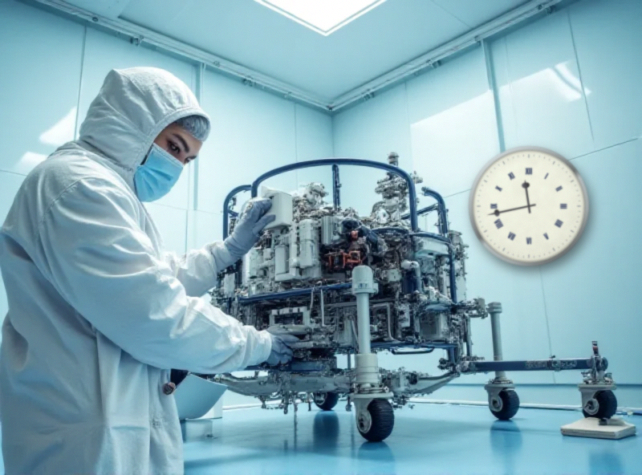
11:43
